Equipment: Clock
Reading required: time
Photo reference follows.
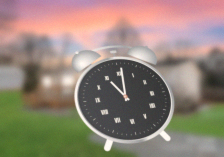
11:01
